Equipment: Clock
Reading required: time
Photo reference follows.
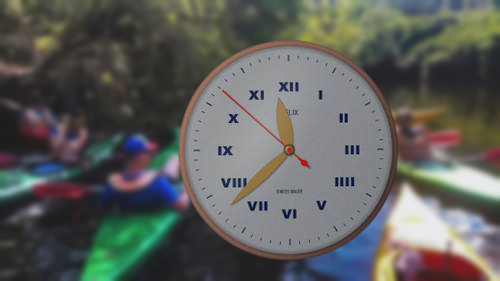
11:37:52
